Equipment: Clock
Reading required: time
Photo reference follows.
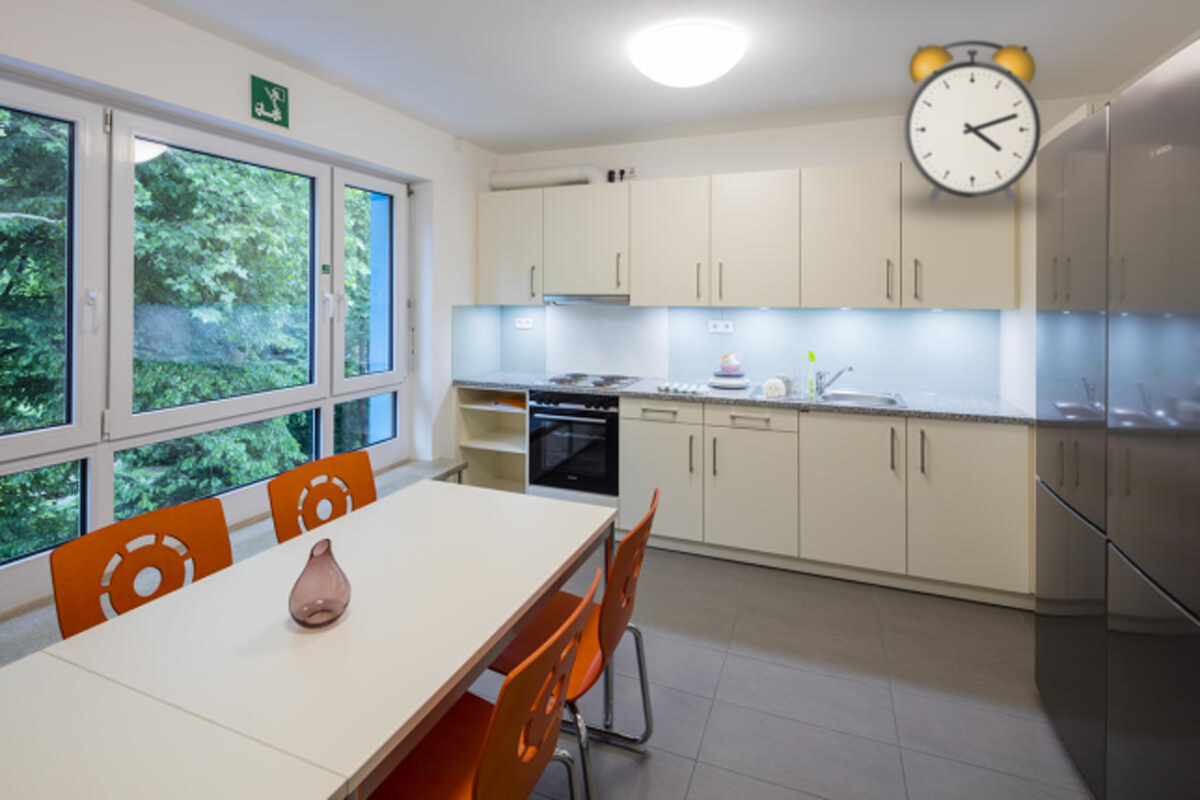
4:12
